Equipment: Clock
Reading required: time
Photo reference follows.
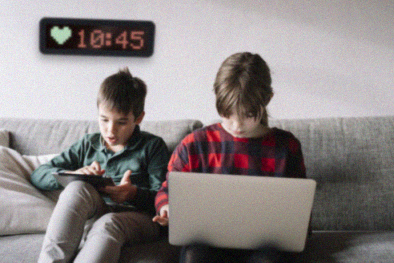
10:45
